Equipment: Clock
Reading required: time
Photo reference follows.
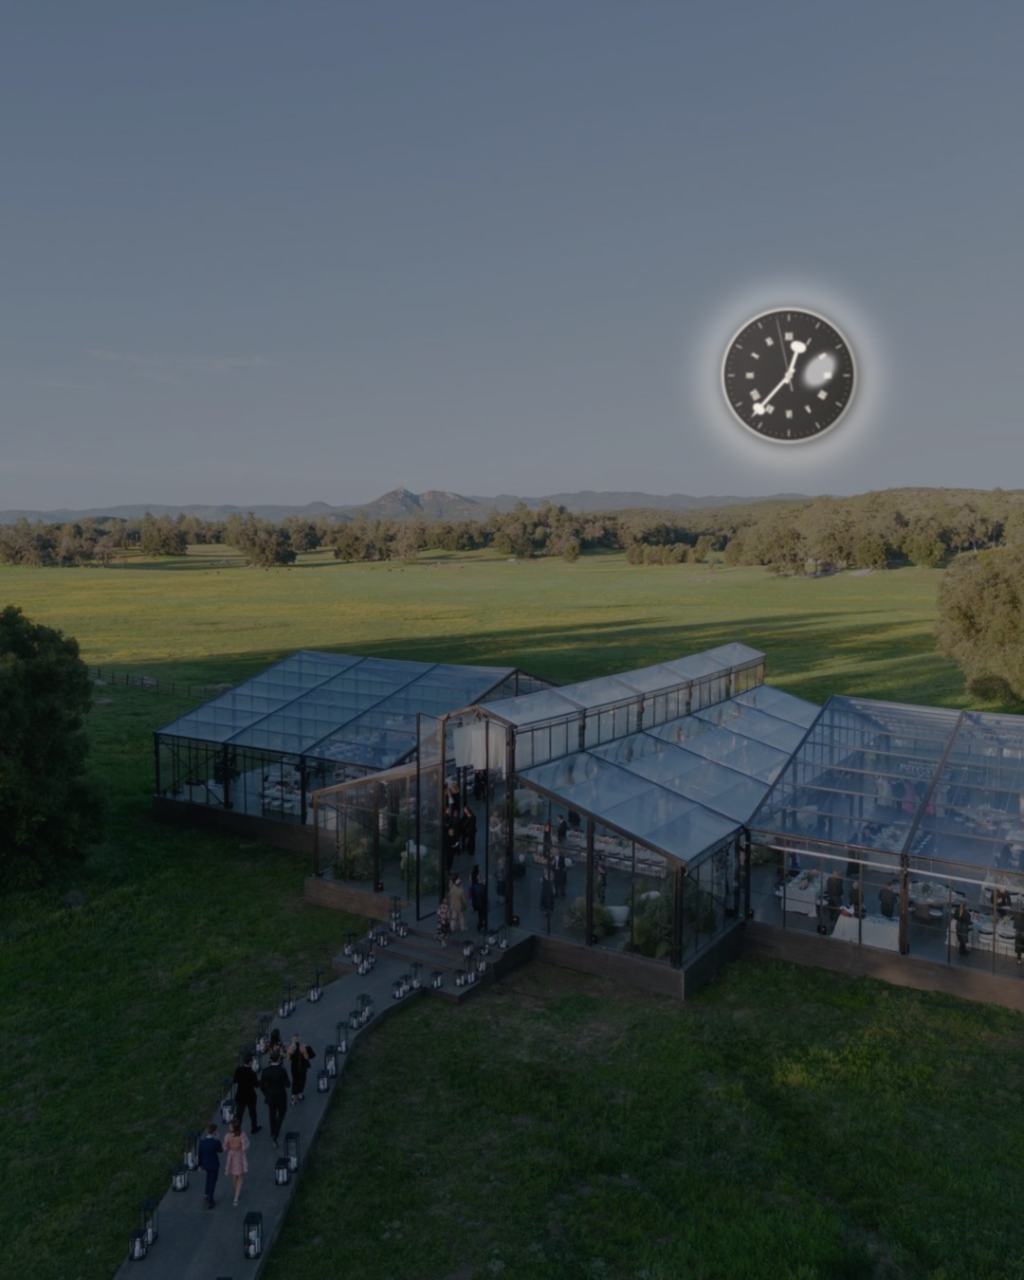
12:36:58
